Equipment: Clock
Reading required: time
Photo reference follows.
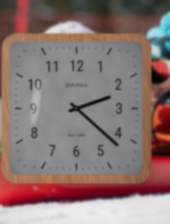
2:22
